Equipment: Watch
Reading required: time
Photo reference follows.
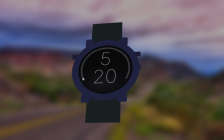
5:20
